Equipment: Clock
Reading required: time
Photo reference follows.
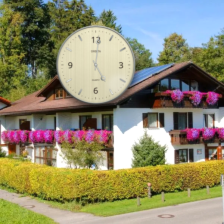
5:01
